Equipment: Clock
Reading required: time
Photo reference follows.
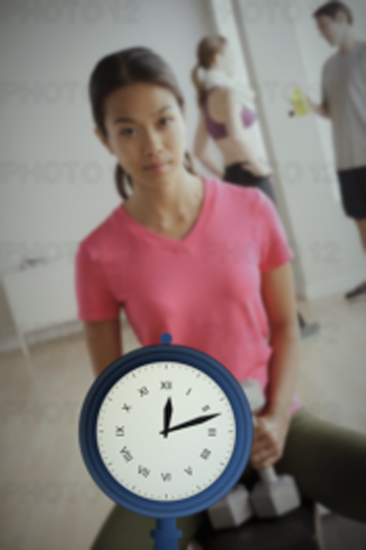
12:12
